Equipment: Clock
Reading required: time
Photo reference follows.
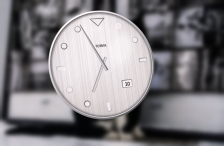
6:56
